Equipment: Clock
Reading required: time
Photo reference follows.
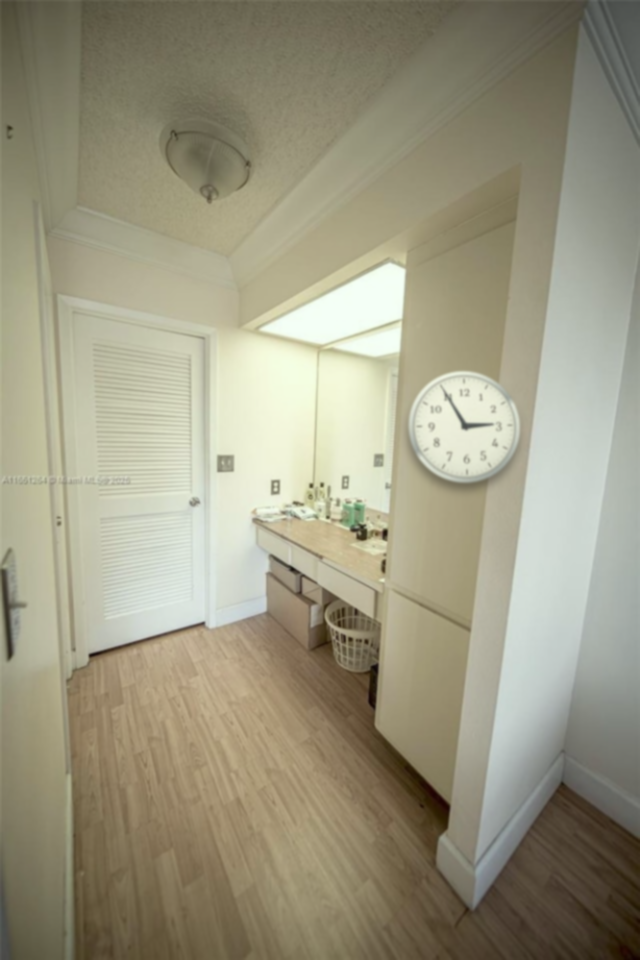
2:55
